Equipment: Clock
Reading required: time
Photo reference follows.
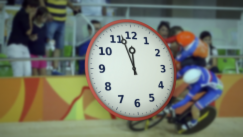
11:57
